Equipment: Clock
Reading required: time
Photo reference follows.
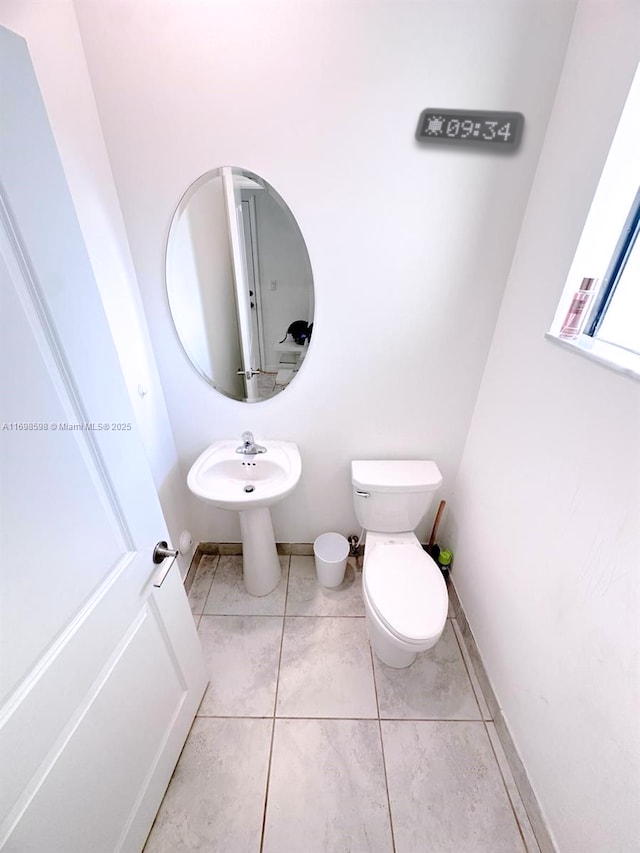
9:34
